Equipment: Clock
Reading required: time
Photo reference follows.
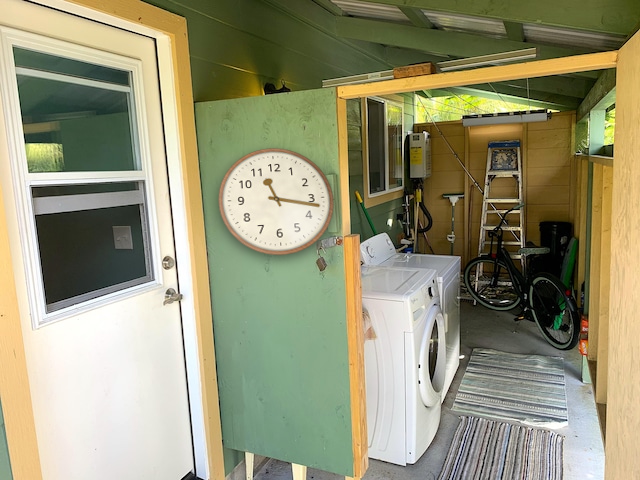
11:17
